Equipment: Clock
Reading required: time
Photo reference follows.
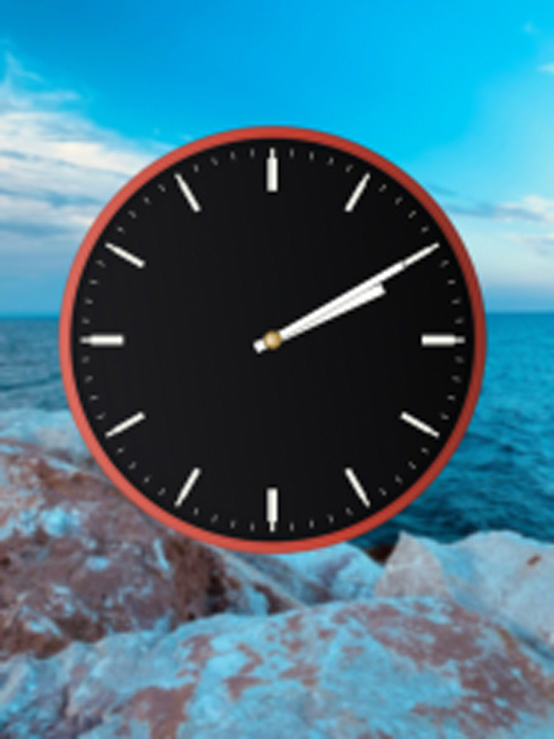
2:10
